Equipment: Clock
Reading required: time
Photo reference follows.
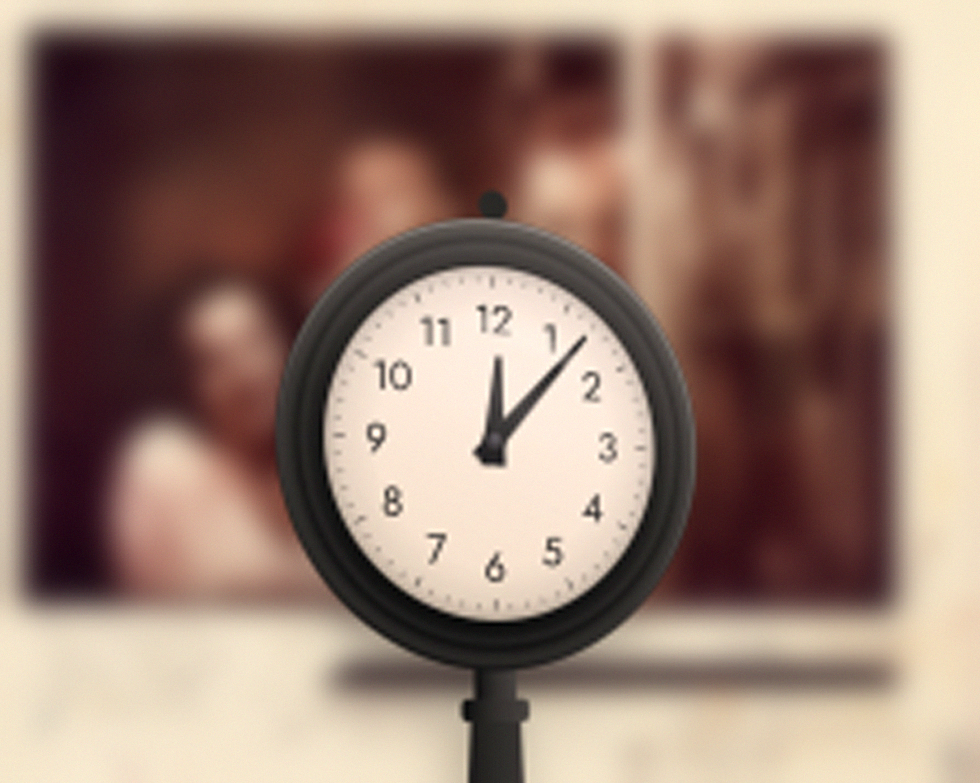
12:07
